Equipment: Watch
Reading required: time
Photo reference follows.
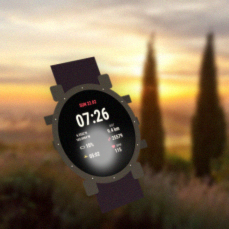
7:26
